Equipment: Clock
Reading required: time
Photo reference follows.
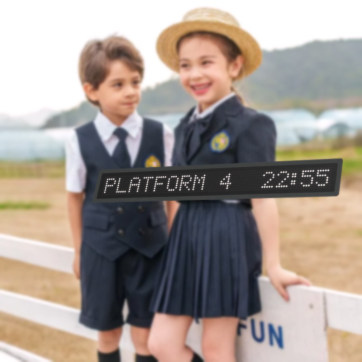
22:55
